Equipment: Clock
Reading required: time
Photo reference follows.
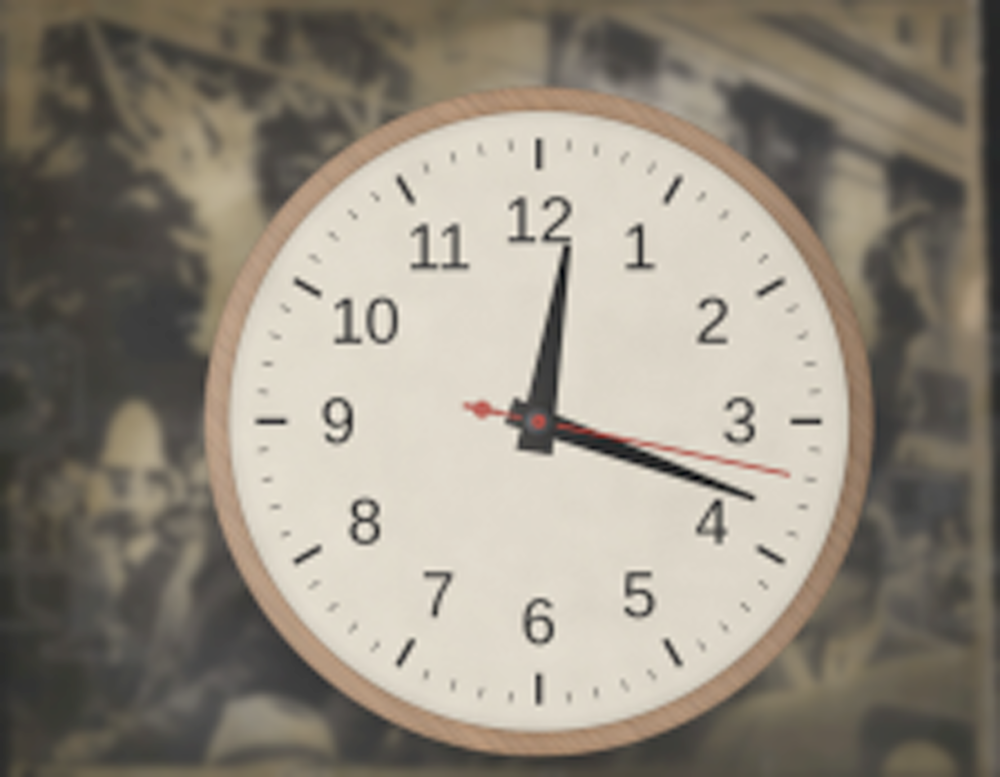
12:18:17
